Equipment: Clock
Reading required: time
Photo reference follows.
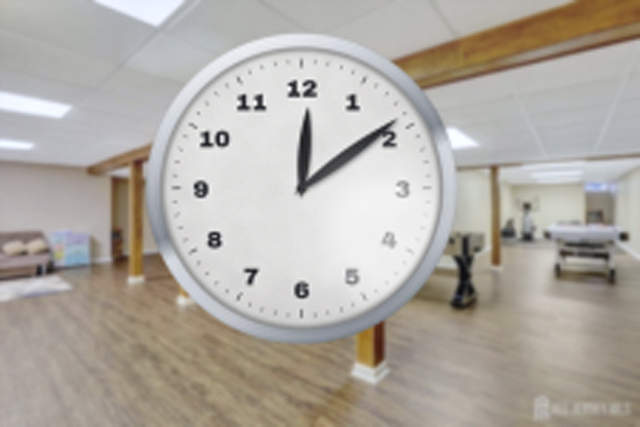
12:09
